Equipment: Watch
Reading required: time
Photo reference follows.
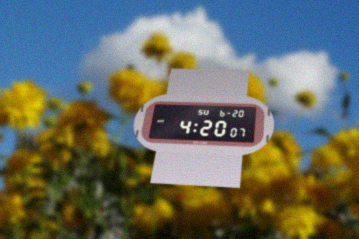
4:20:07
